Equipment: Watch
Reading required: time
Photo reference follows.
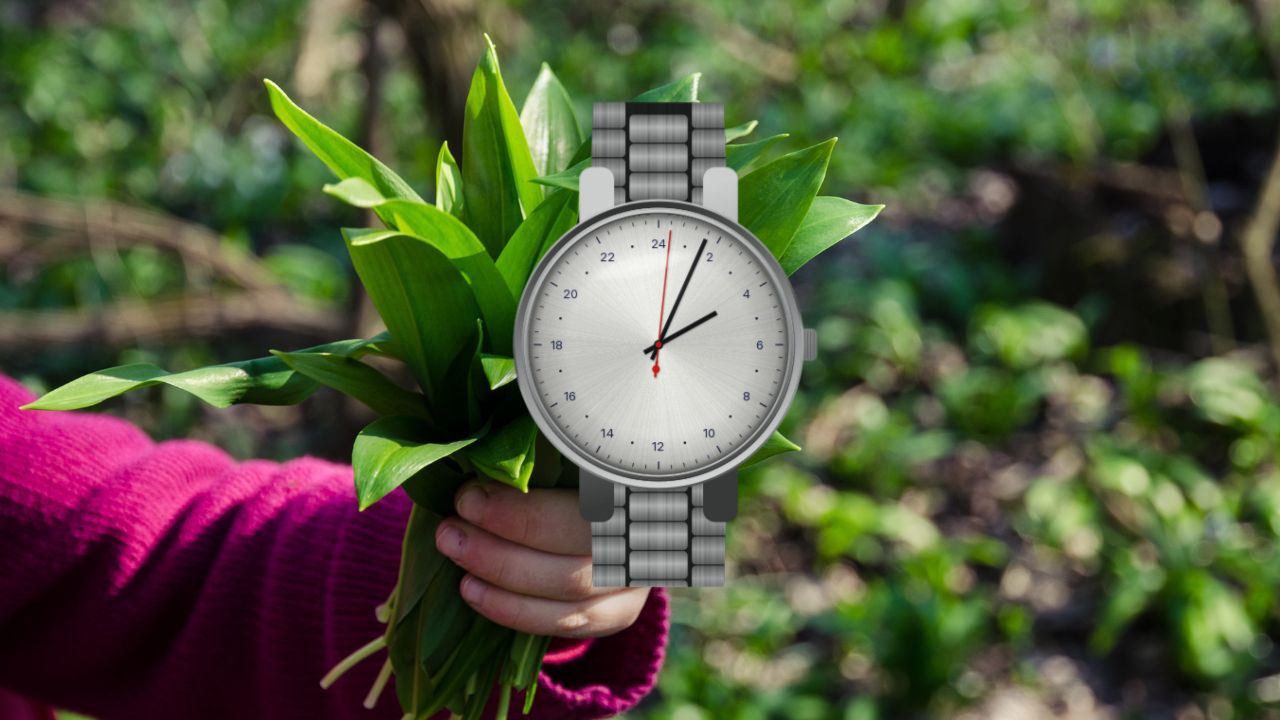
4:04:01
